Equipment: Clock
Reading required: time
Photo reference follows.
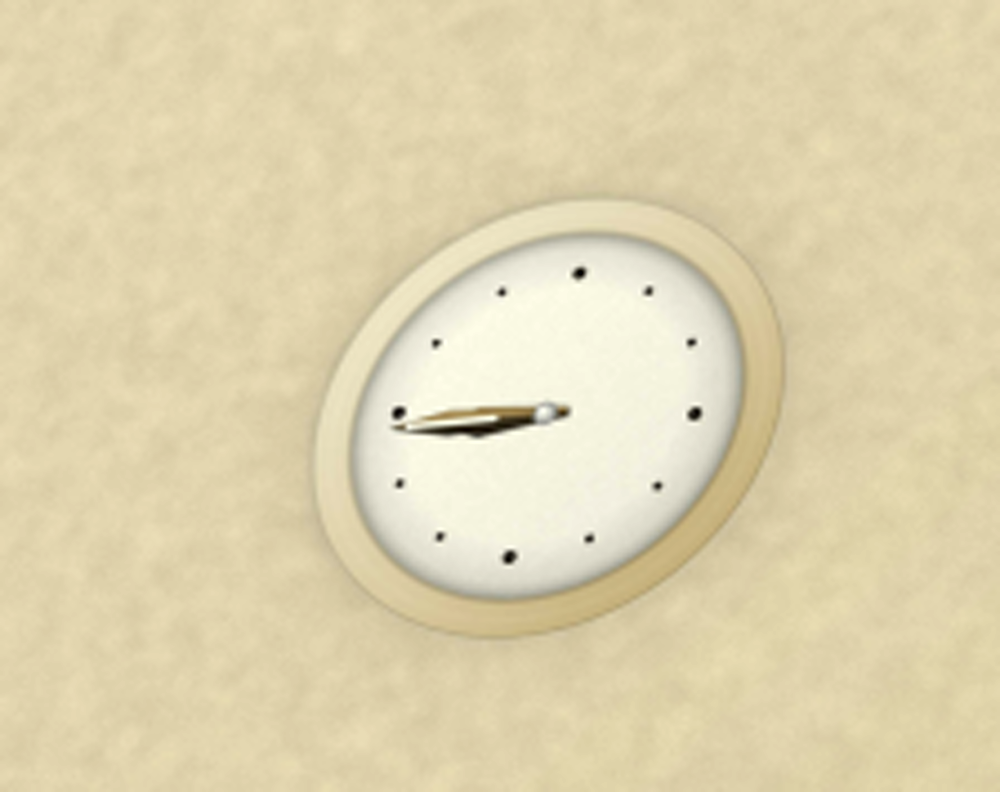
8:44
